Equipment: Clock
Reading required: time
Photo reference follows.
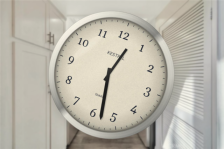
12:28
